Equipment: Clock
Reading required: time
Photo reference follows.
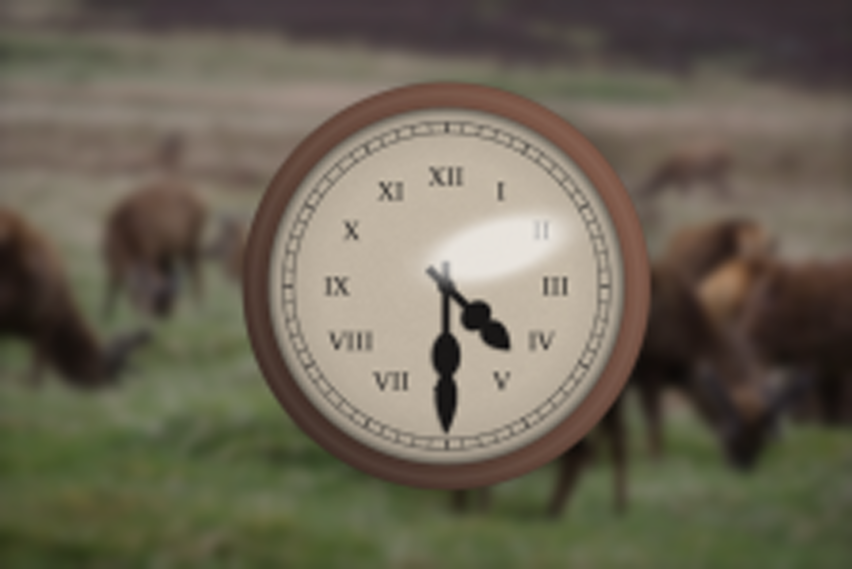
4:30
